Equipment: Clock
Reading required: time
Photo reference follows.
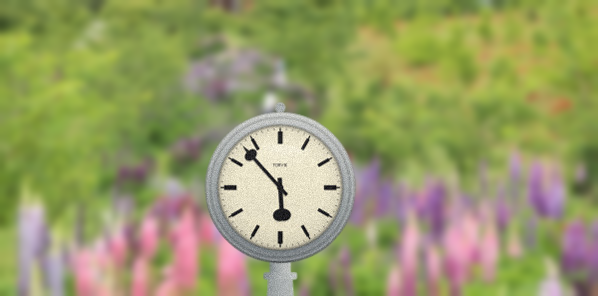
5:53
